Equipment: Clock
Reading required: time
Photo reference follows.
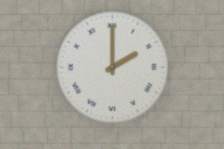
2:00
